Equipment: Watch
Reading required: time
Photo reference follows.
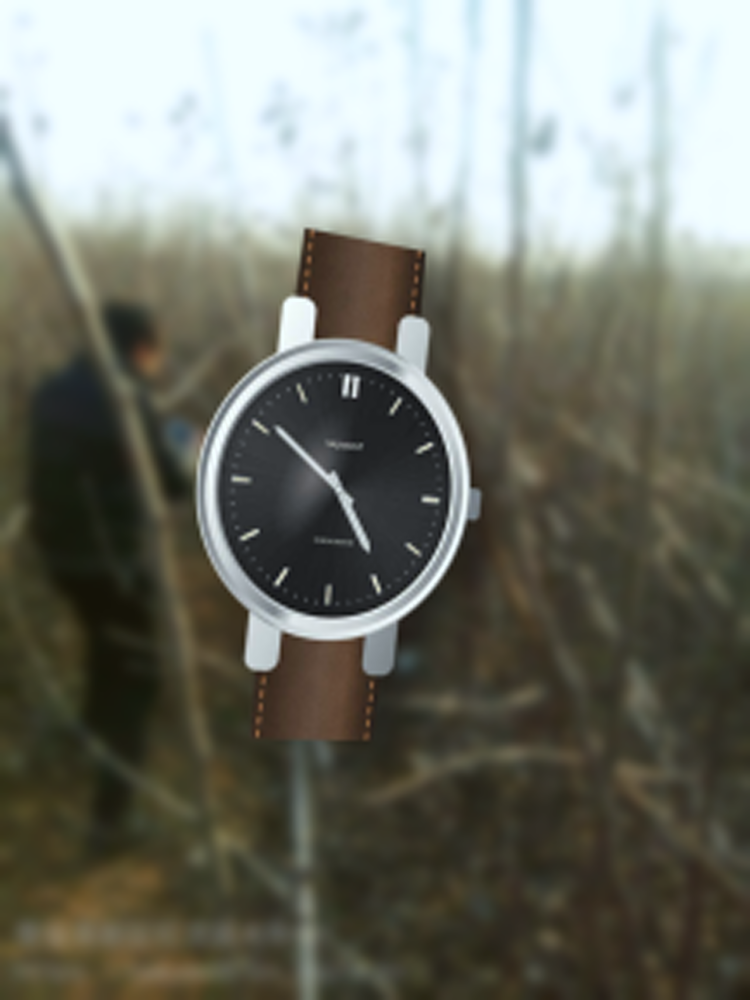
4:51
